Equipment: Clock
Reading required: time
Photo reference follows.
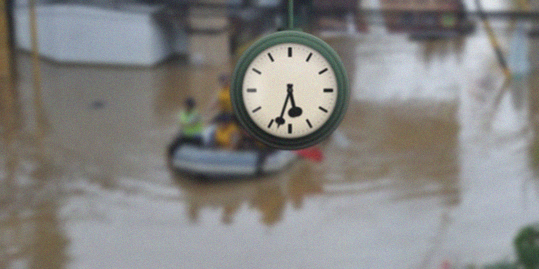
5:33
